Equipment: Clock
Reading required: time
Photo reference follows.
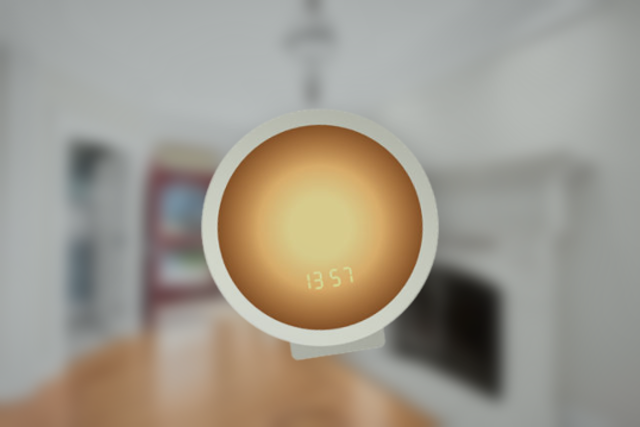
13:57
